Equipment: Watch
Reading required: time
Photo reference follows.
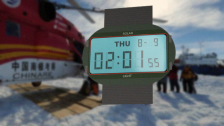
2:01:55
